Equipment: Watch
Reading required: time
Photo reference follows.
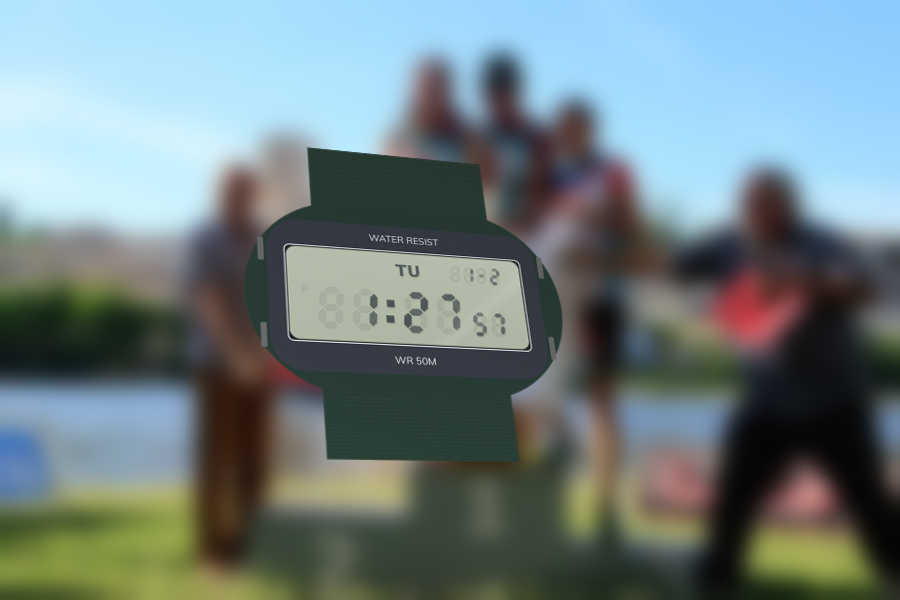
1:27:57
